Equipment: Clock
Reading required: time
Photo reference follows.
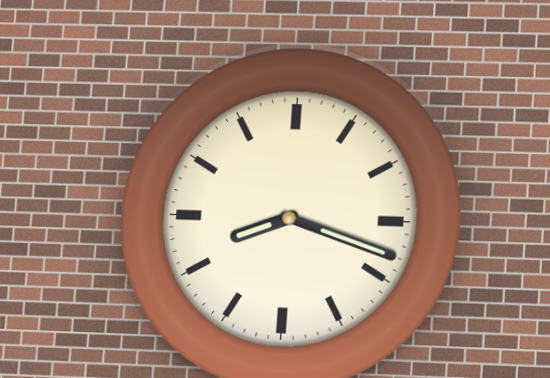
8:18
